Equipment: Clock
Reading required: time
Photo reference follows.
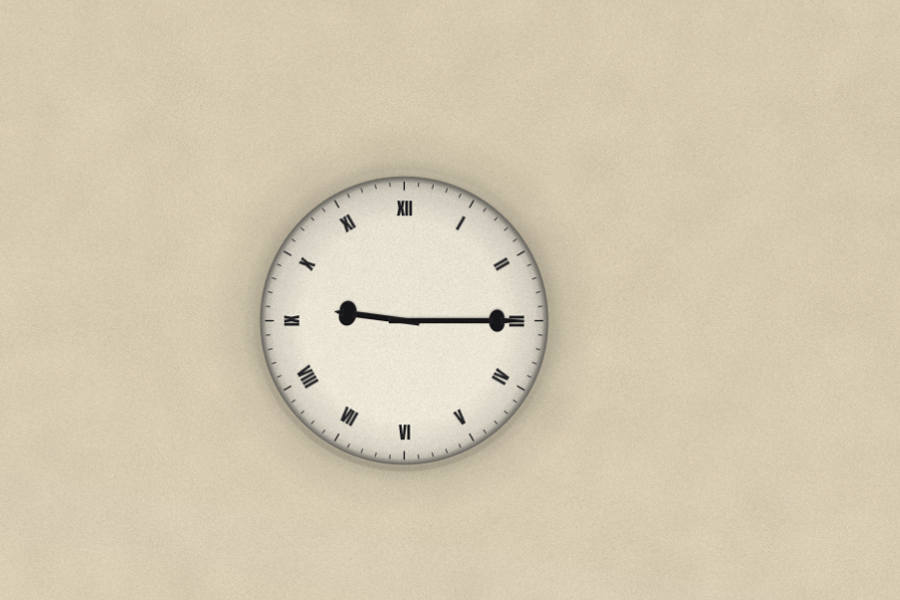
9:15
